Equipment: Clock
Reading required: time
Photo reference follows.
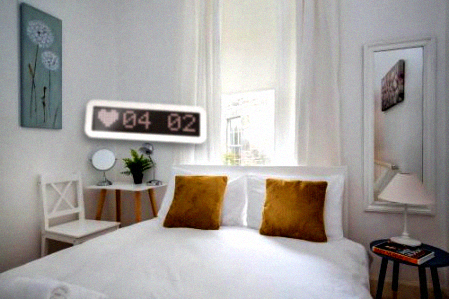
4:02
